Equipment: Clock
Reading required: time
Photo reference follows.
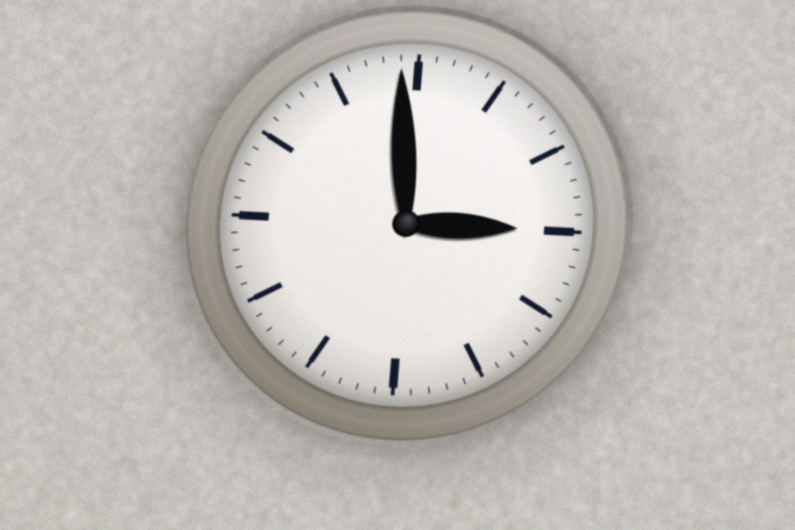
2:59
